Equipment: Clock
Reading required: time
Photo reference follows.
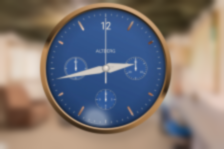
2:43
